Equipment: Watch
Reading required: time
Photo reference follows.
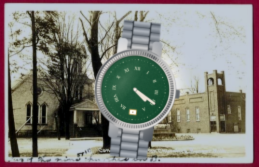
4:20
